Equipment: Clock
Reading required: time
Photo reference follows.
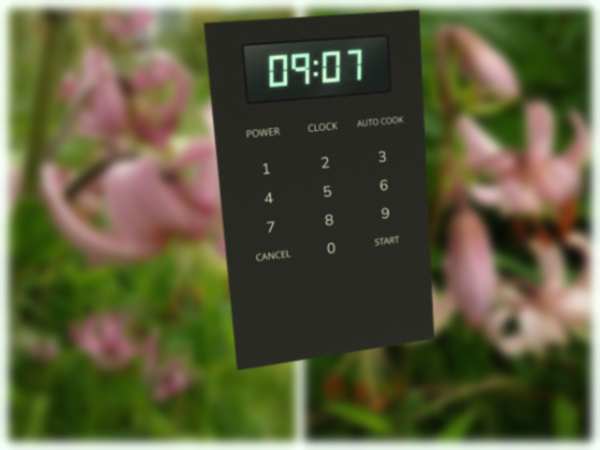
9:07
